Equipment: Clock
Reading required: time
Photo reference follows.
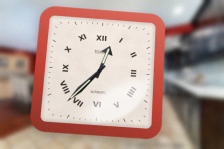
12:37
